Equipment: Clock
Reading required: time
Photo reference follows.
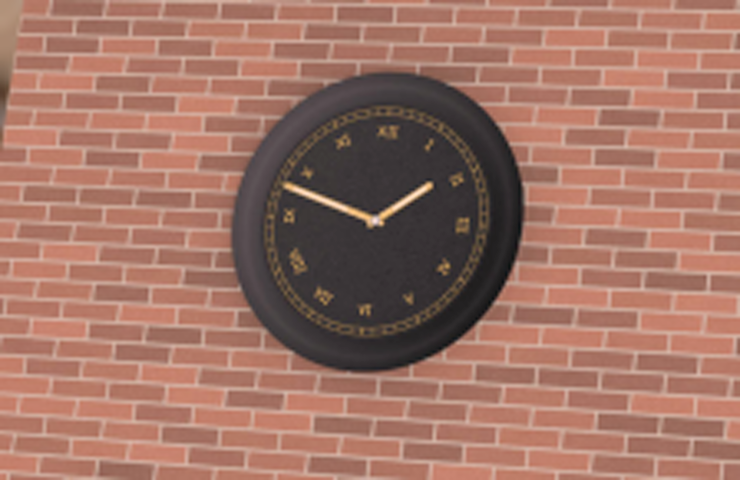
1:48
